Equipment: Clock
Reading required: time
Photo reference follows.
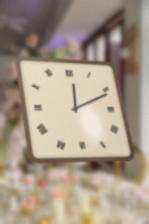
12:11
